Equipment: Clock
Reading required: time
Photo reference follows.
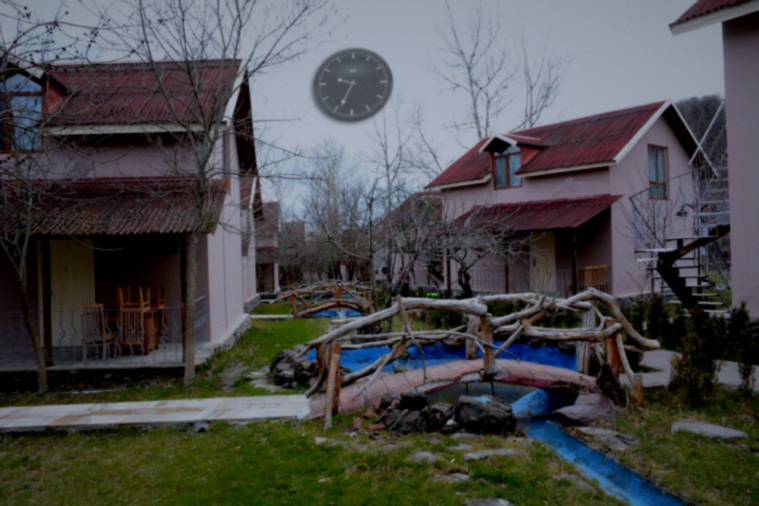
9:34
